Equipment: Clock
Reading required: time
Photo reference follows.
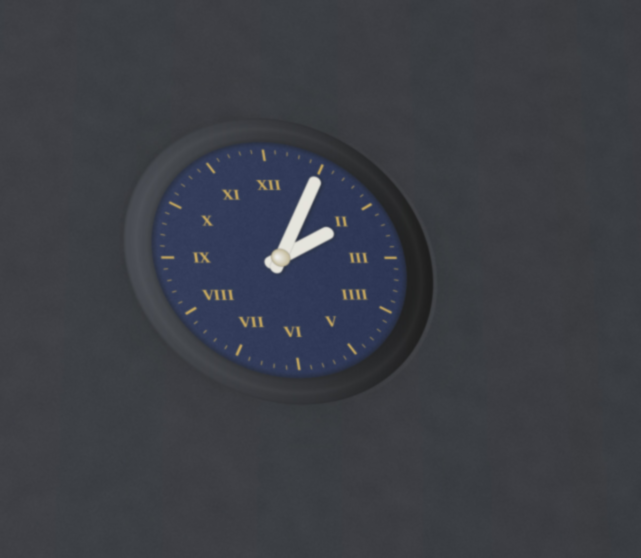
2:05
